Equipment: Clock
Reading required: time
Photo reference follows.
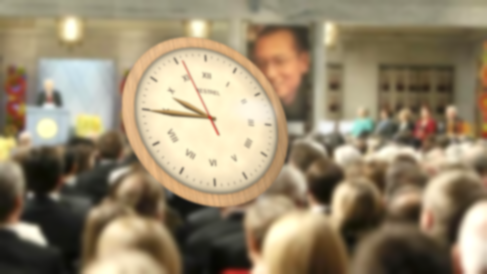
9:44:56
